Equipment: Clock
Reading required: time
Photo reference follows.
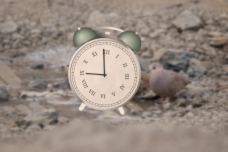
8:59
